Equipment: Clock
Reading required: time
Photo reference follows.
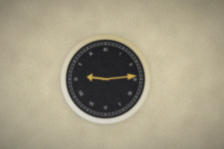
9:14
